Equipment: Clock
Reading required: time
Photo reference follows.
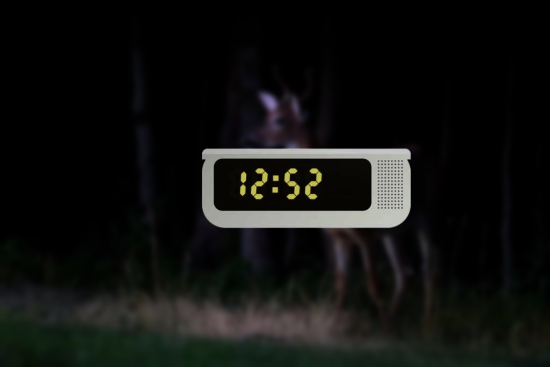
12:52
